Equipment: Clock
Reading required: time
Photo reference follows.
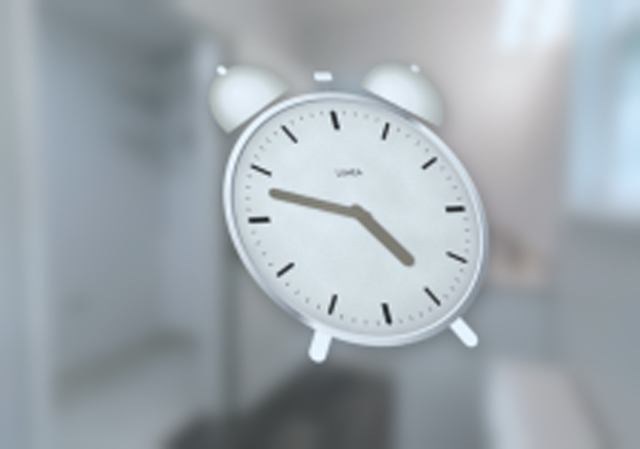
4:48
